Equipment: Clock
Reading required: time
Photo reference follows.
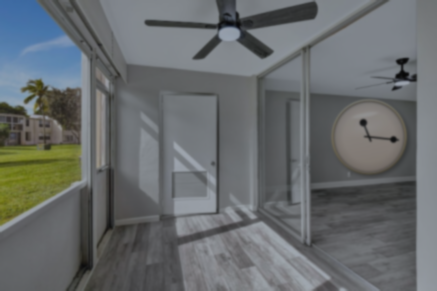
11:16
